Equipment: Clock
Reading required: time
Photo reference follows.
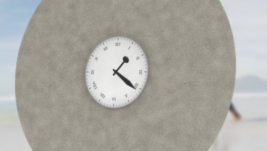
1:21
